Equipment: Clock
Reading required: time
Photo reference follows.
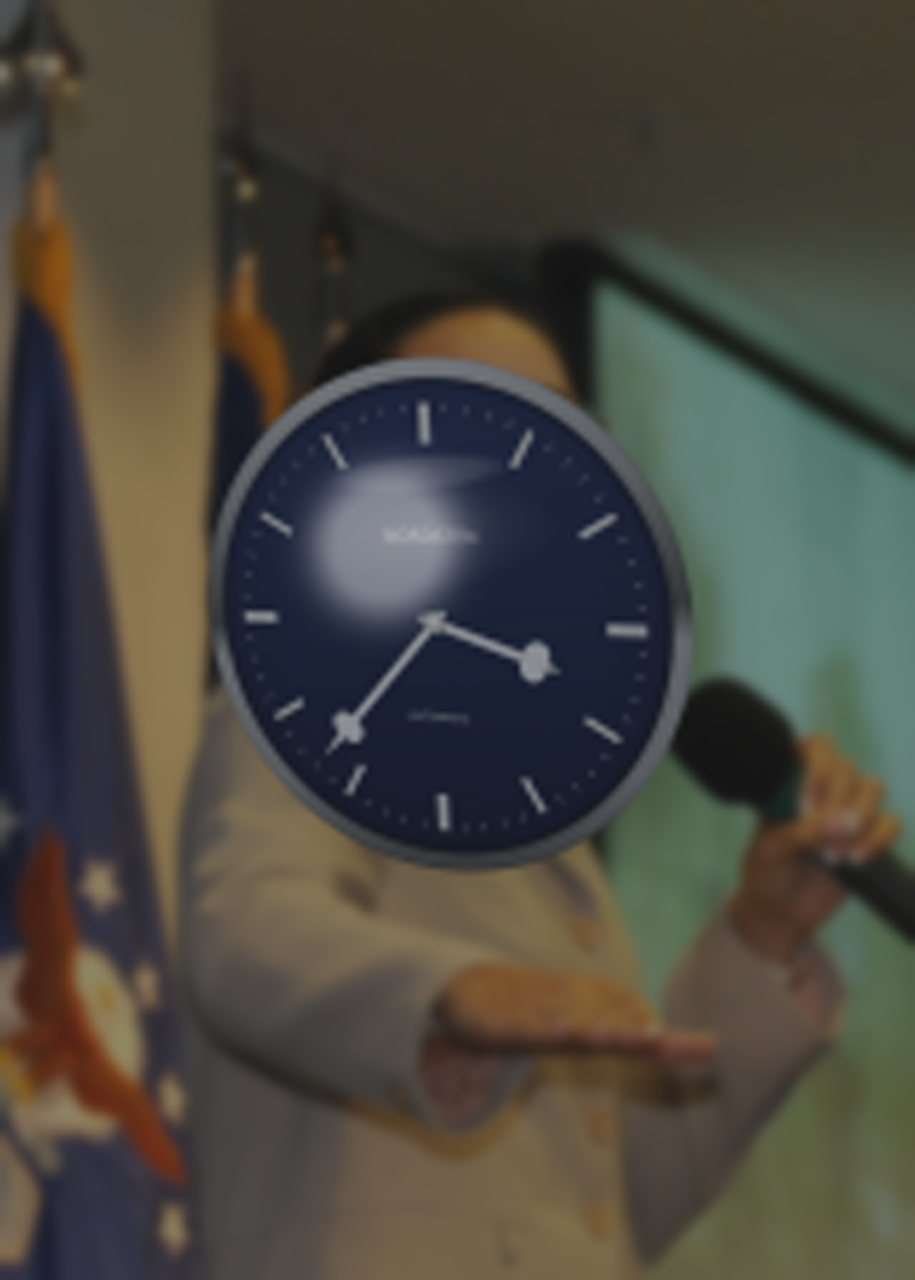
3:37
